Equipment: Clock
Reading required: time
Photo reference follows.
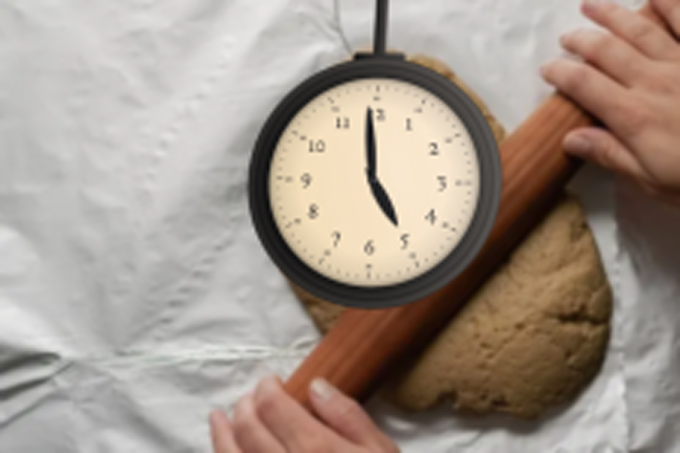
4:59
